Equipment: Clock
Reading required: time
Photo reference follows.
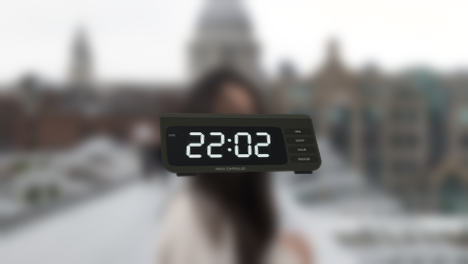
22:02
